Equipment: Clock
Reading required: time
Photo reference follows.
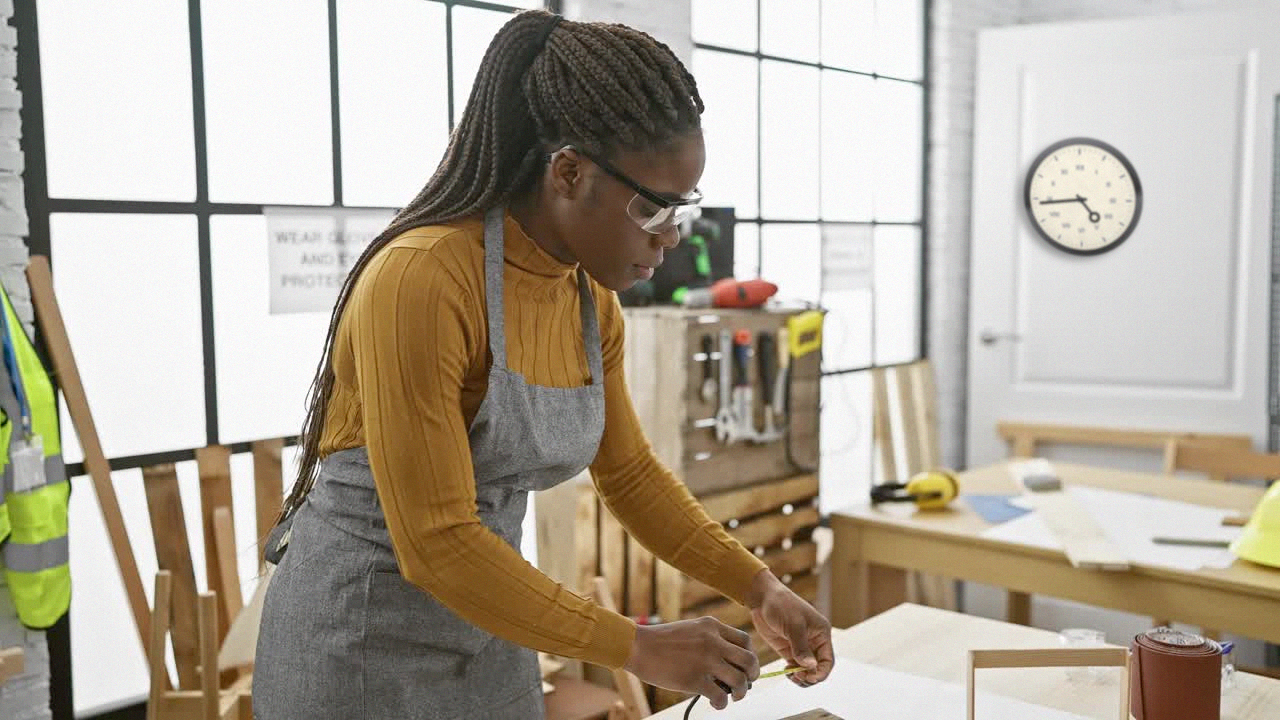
4:44
